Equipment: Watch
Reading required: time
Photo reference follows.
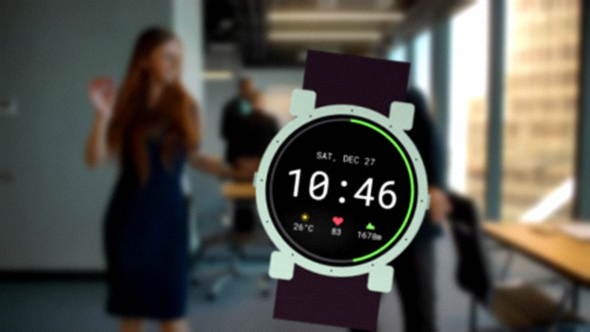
10:46
